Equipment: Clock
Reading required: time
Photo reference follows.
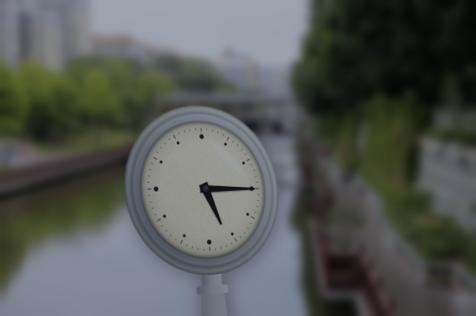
5:15
